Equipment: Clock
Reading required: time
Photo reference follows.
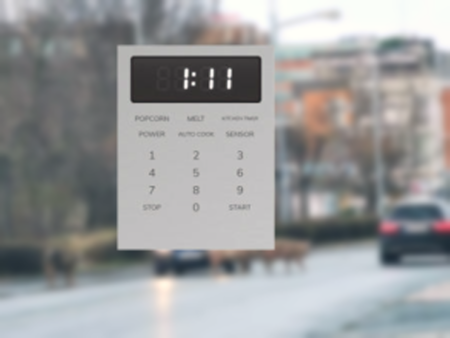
1:11
